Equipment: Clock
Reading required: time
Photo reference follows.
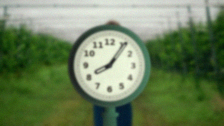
8:06
